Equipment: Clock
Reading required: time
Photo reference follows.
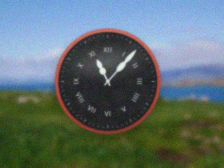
11:07
